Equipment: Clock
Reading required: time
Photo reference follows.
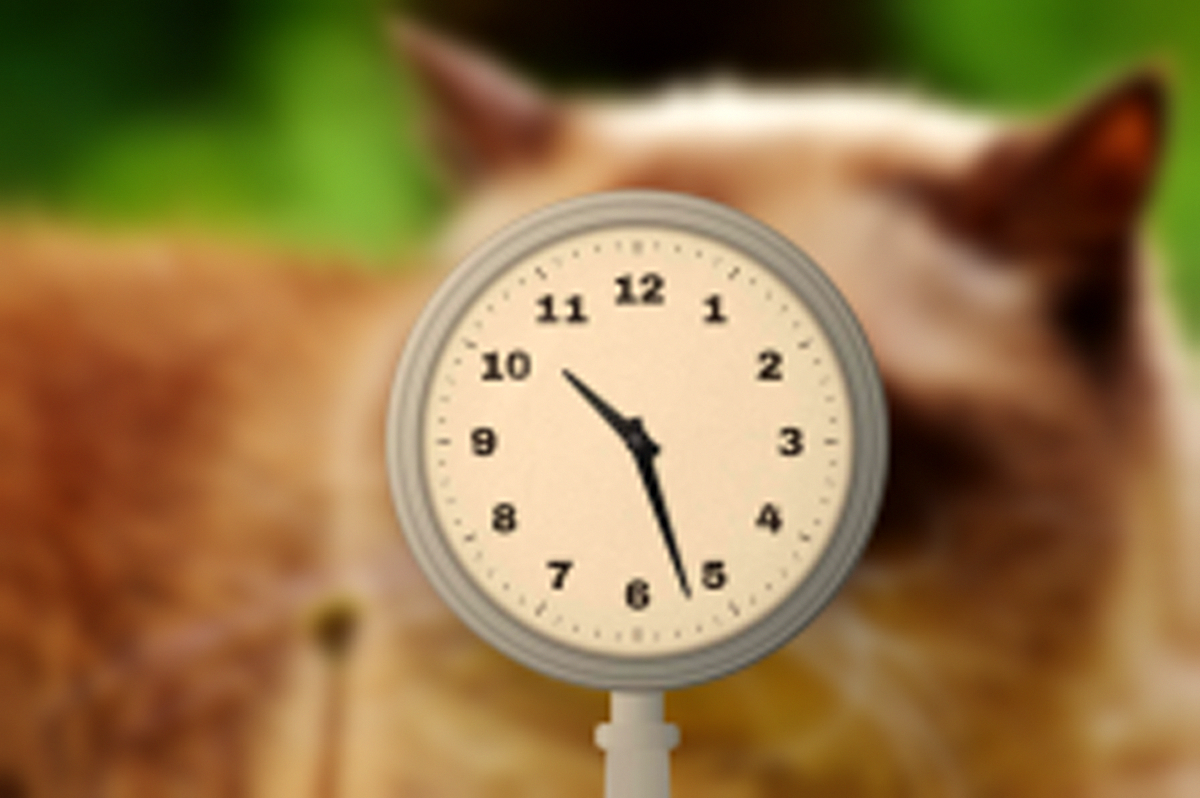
10:27
